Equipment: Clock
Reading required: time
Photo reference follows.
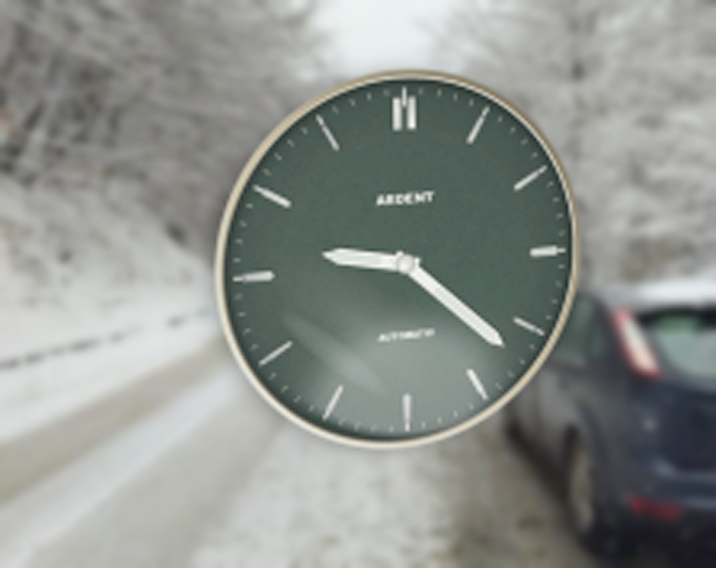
9:22
